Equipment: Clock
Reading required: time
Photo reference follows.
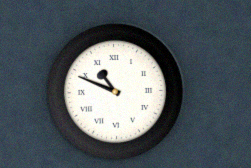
10:49
